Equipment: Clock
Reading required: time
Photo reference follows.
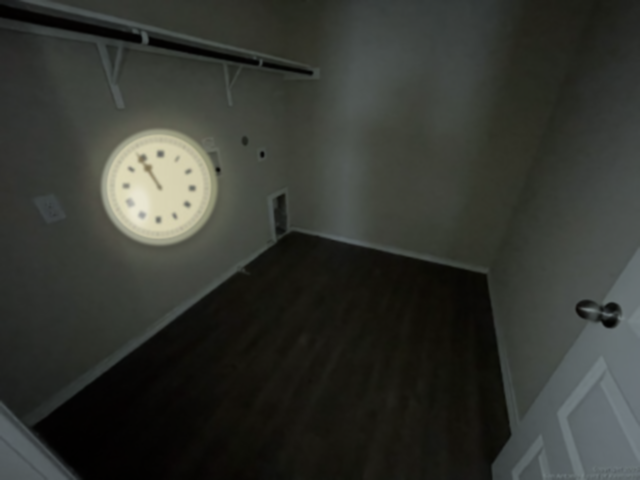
10:54
